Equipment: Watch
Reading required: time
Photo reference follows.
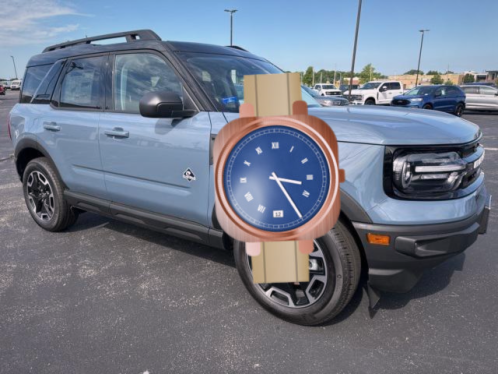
3:25
